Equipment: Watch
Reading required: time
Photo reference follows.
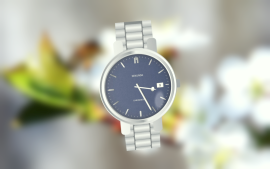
3:26
